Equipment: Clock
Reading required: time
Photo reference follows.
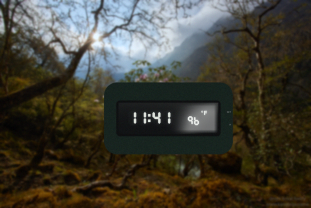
11:41
